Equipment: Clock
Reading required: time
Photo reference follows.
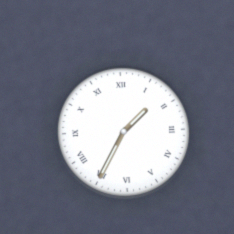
1:35
